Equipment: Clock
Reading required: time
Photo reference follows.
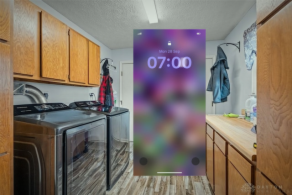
7:00
